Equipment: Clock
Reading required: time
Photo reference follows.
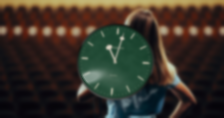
11:02
